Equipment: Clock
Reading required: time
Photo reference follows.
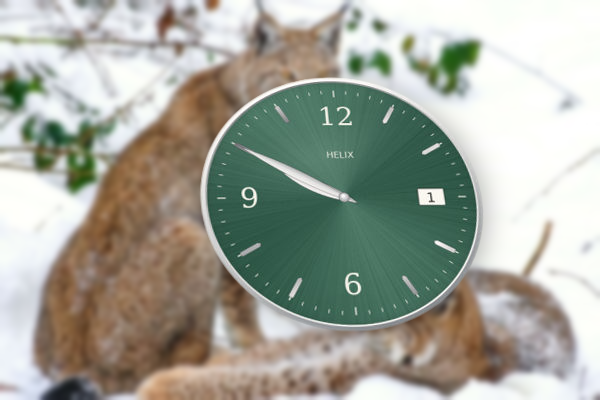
9:50
